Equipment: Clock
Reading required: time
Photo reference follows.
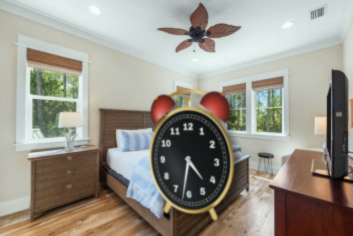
4:32
